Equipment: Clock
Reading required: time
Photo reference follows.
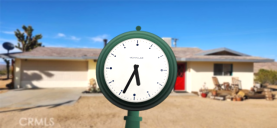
5:34
